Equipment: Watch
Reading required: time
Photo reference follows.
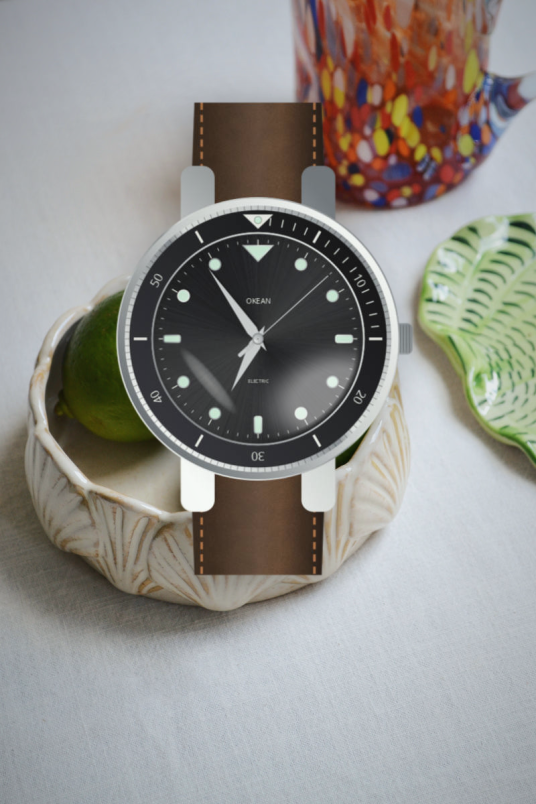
6:54:08
